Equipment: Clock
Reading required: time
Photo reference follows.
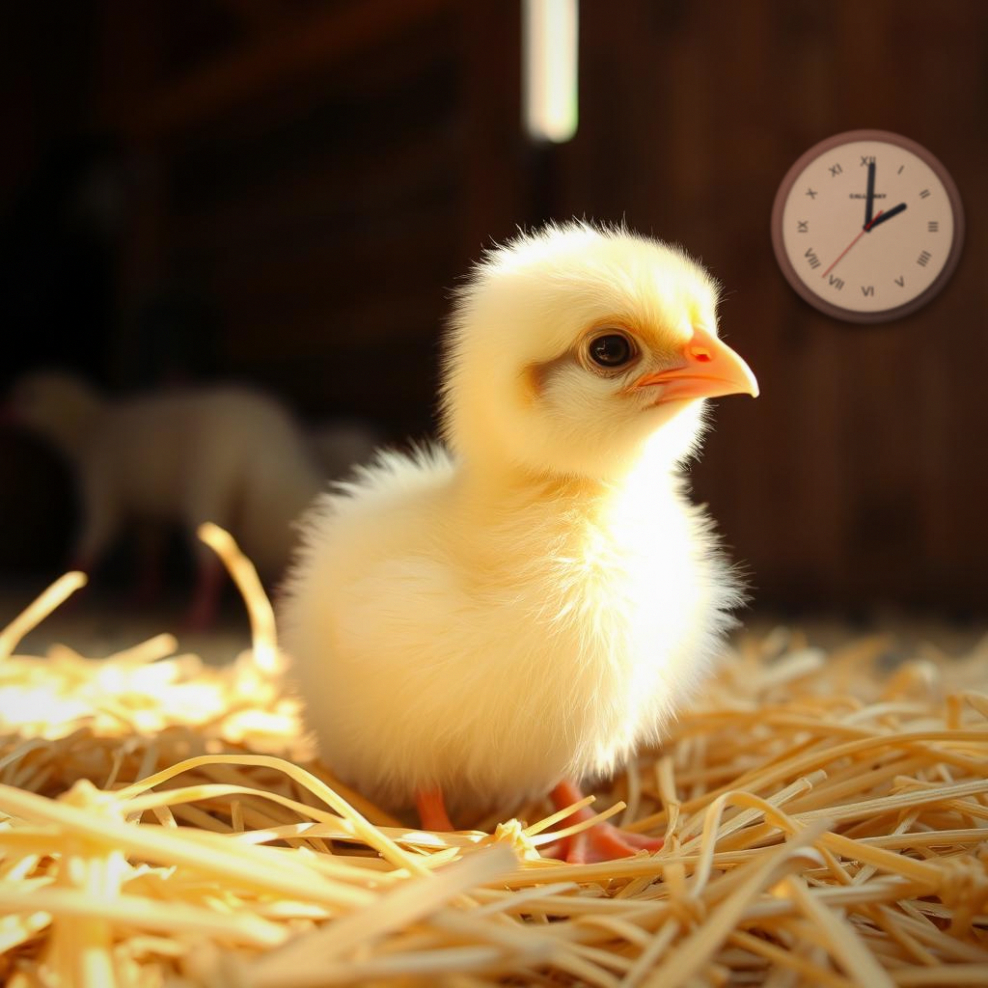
2:00:37
